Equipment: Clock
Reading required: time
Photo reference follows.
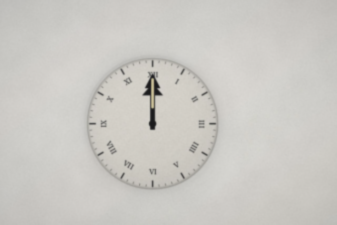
12:00
